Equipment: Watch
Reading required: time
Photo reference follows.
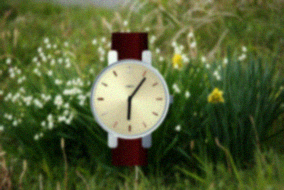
6:06
